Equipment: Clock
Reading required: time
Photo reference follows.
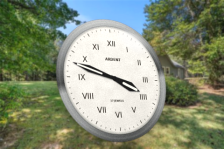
3:48
